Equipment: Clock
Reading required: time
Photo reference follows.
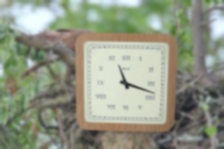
11:18
